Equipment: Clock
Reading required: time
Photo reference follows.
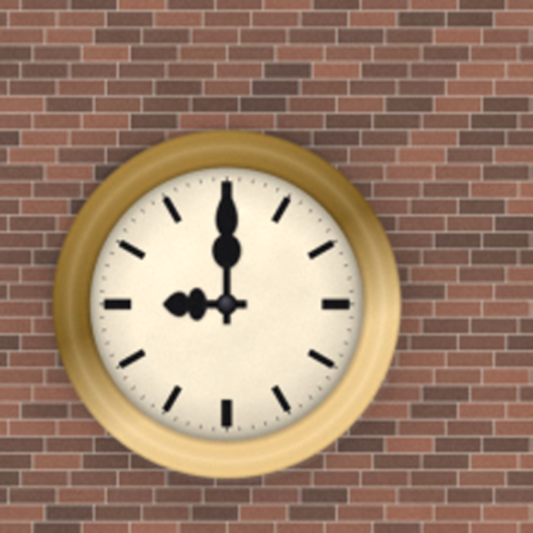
9:00
